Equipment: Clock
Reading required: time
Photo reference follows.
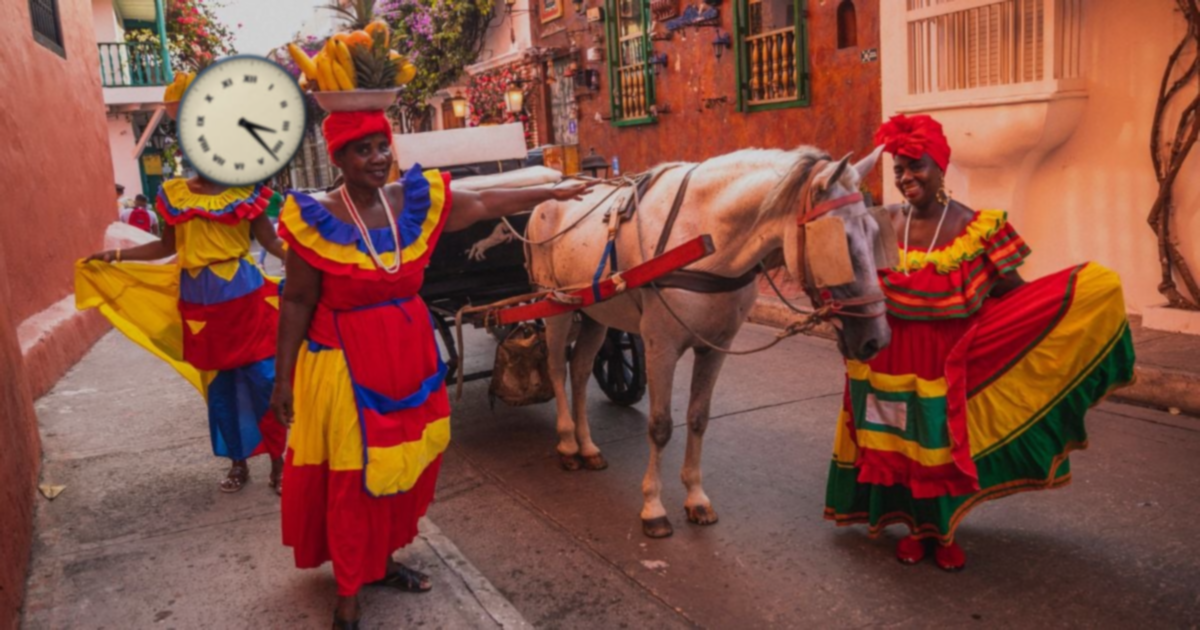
3:22
